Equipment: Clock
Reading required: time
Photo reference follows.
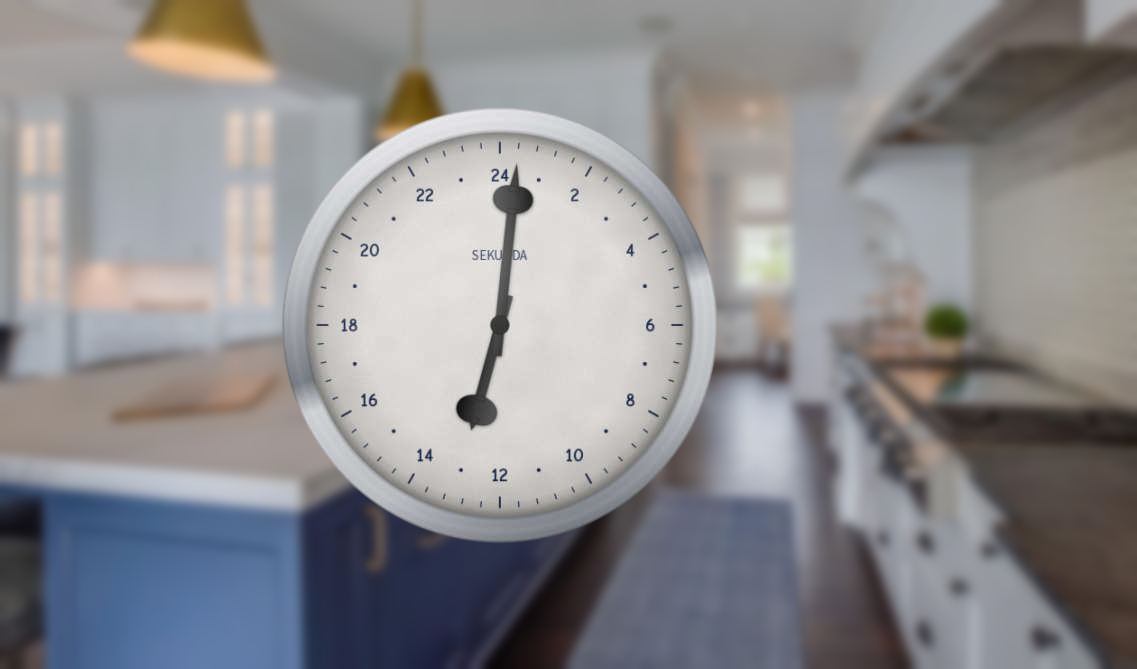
13:01
